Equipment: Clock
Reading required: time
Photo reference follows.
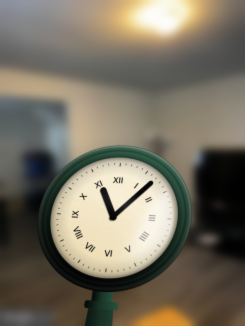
11:07
